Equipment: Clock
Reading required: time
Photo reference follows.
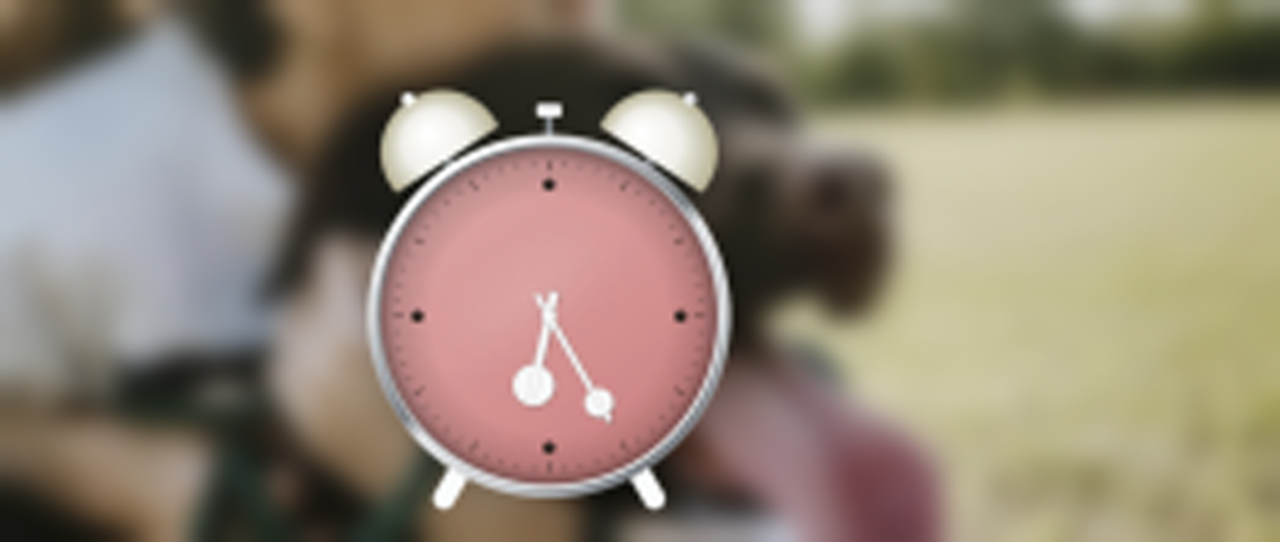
6:25
